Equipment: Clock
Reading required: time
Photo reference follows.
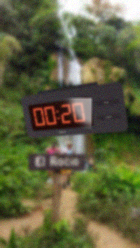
0:20
